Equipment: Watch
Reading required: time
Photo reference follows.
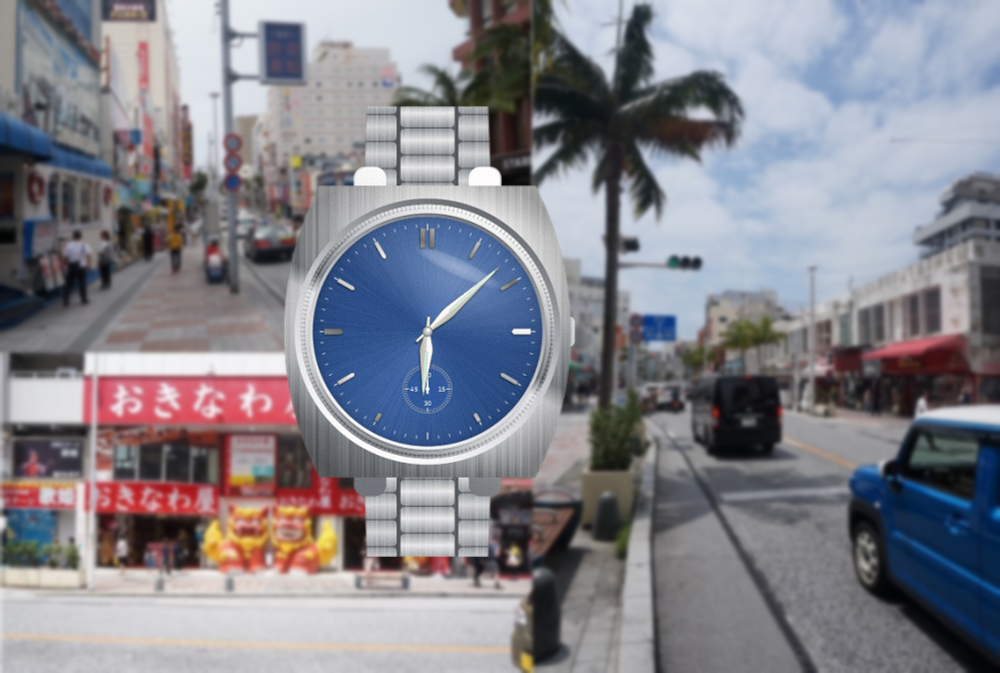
6:08
